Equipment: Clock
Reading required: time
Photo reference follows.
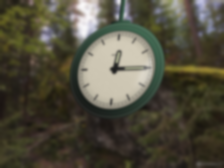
12:15
